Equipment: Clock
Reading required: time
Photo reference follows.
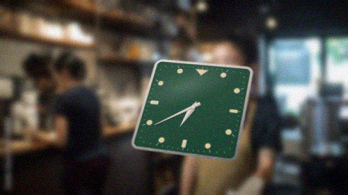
6:39
